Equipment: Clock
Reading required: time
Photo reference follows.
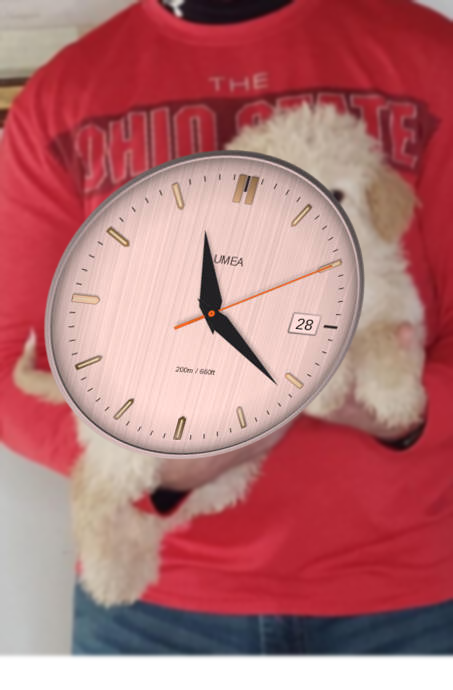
11:21:10
